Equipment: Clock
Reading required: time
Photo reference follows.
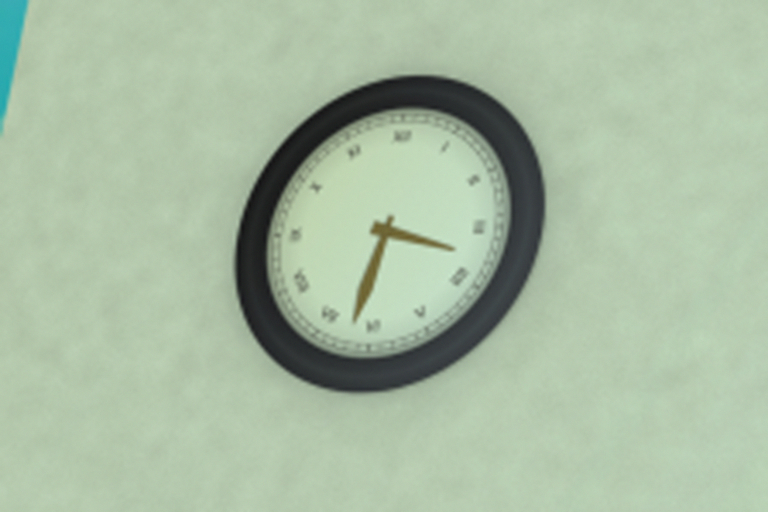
3:32
